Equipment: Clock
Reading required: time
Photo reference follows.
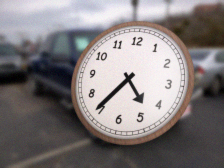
4:36
